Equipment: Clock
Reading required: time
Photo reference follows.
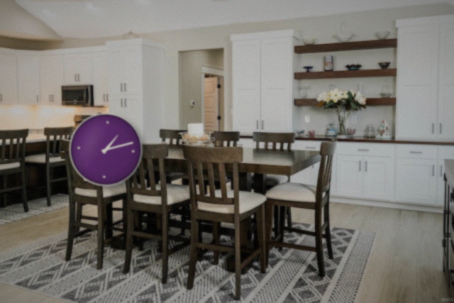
1:12
